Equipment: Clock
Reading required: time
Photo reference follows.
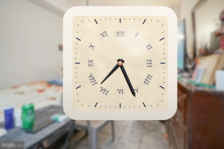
7:26
